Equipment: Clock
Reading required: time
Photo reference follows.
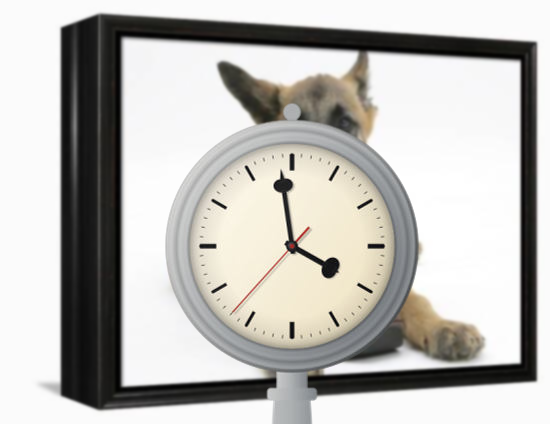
3:58:37
